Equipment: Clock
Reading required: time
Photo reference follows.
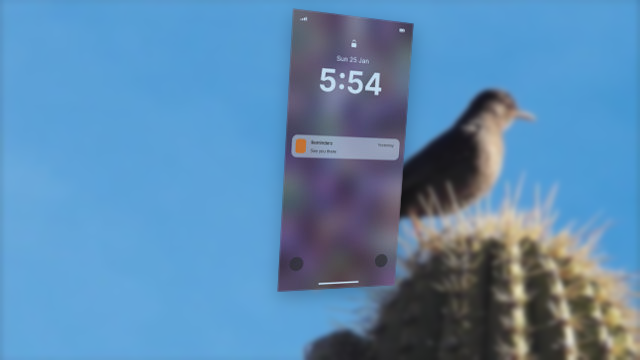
5:54
